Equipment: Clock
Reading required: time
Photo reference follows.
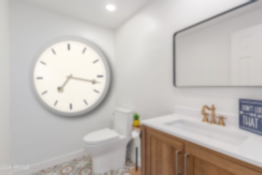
7:17
